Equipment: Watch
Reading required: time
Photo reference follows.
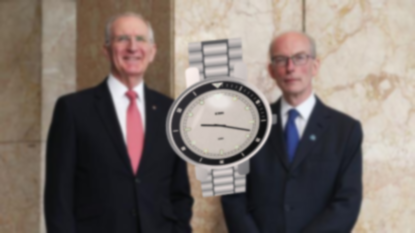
9:18
